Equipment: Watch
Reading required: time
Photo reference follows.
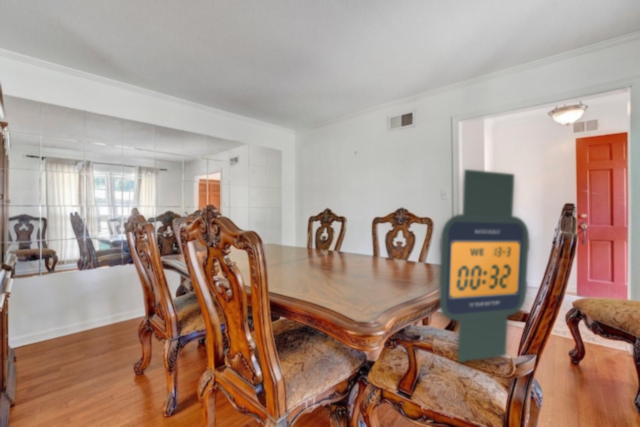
0:32
